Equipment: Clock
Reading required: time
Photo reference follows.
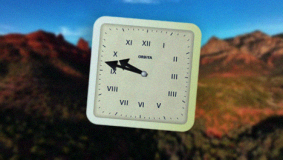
9:47
